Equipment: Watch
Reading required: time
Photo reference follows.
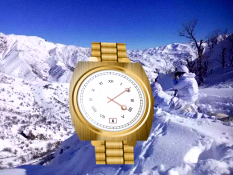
4:09
